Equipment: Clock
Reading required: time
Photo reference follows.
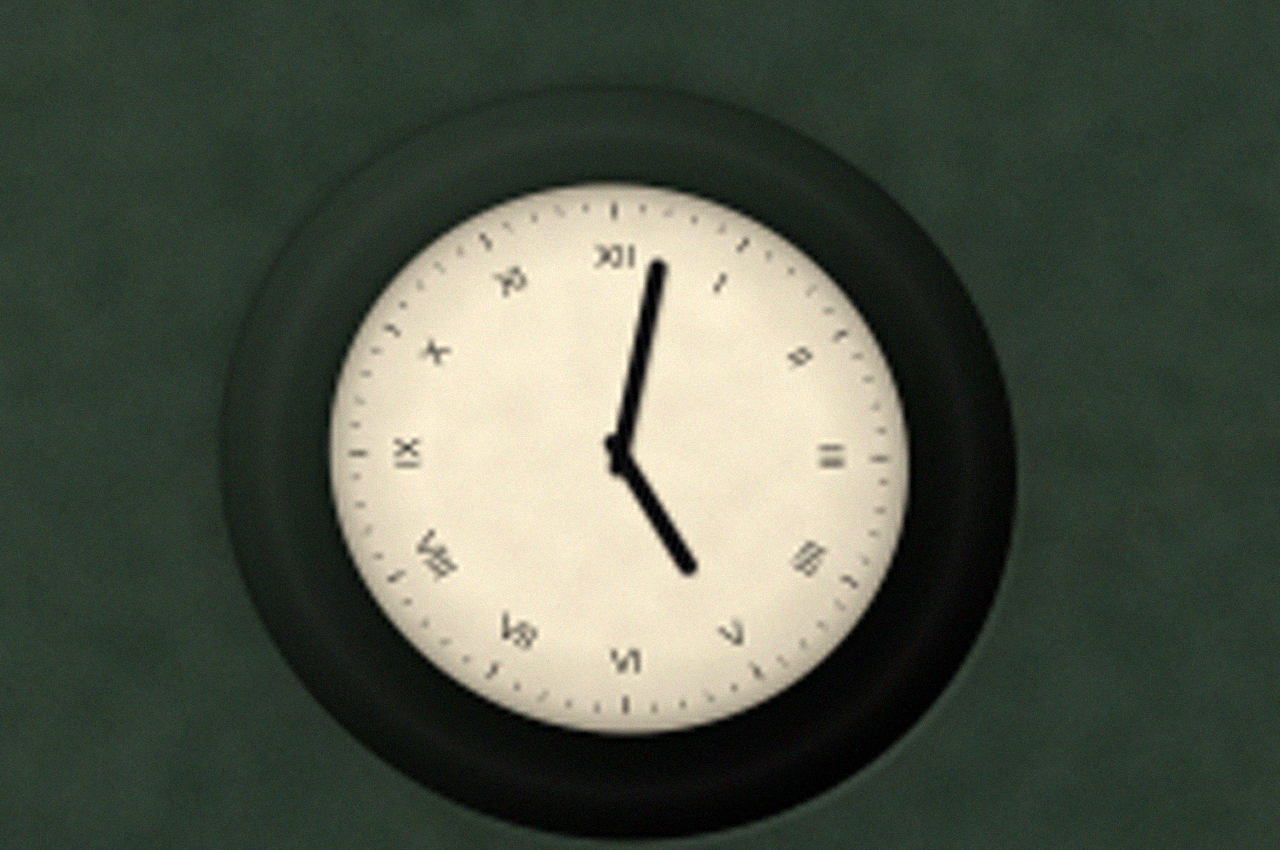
5:02
